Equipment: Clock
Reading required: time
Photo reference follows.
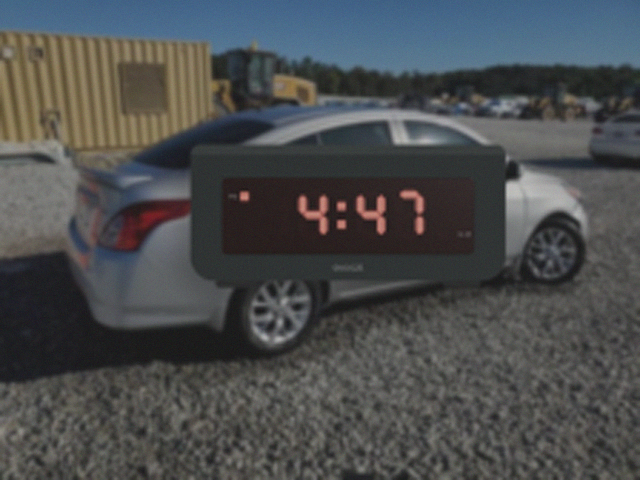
4:47
